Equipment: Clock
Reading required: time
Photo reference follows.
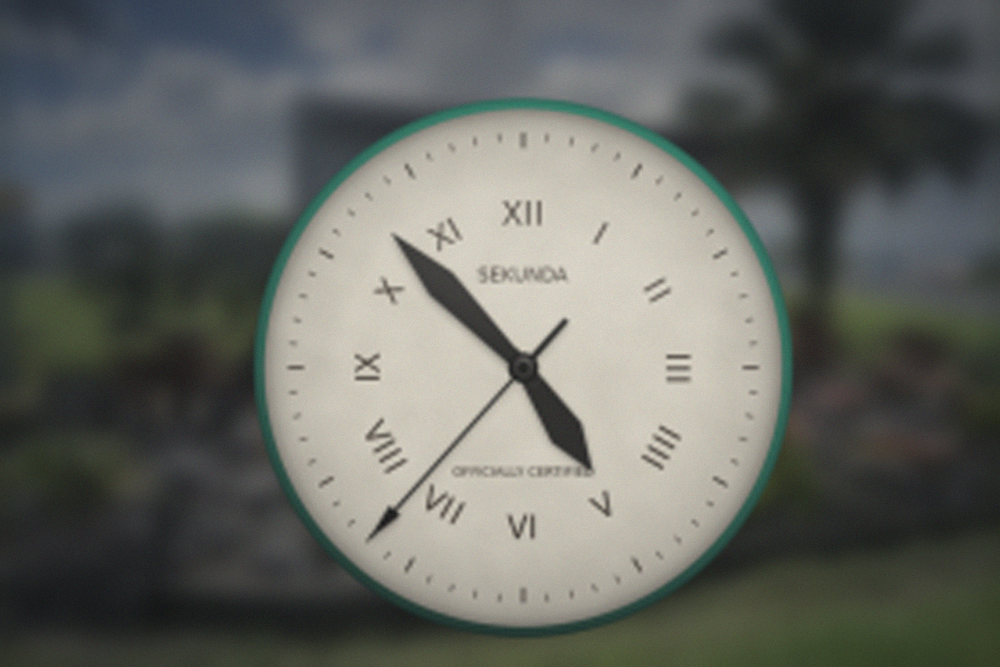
4:52:37
